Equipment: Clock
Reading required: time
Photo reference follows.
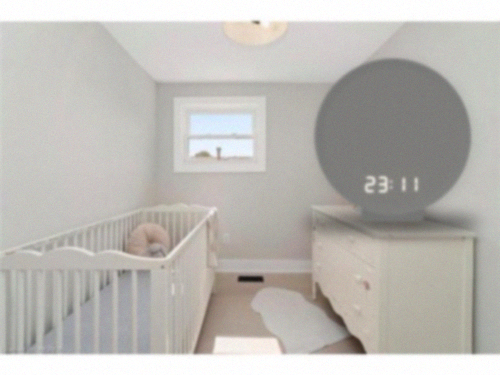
23:11
